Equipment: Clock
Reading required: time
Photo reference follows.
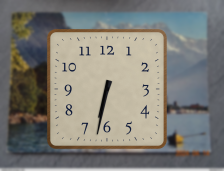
6:32
